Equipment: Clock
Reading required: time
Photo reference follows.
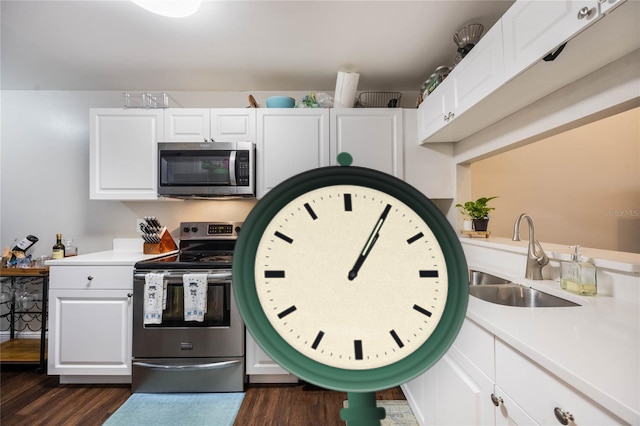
1:05
